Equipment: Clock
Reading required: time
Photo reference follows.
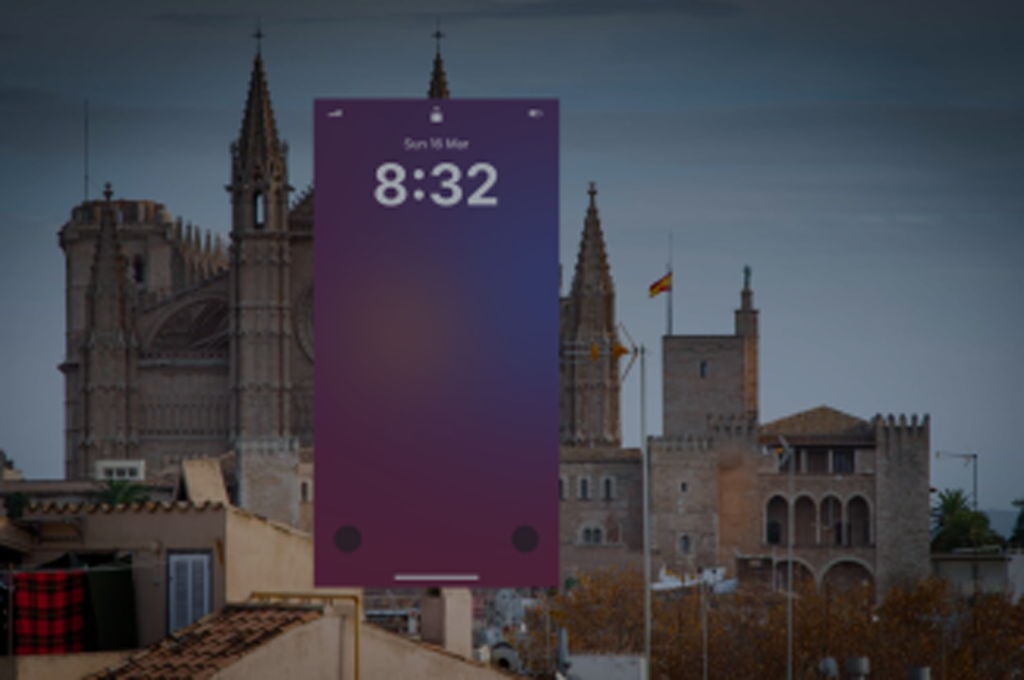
8:32
